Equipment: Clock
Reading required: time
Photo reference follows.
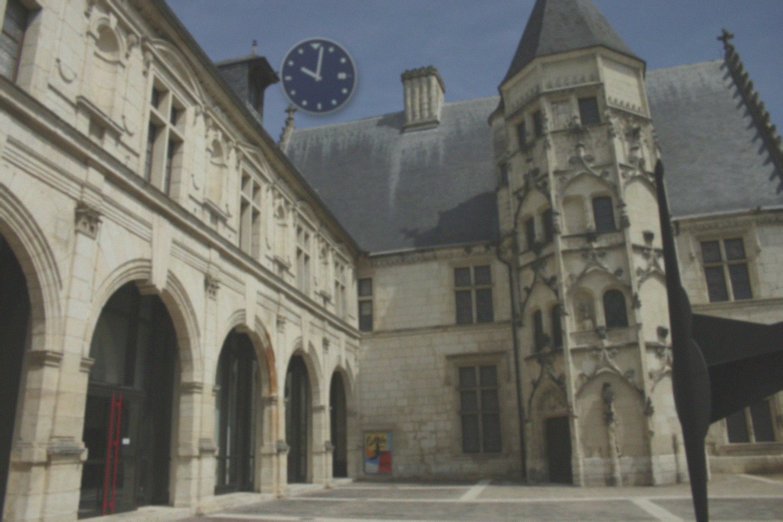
10:02
